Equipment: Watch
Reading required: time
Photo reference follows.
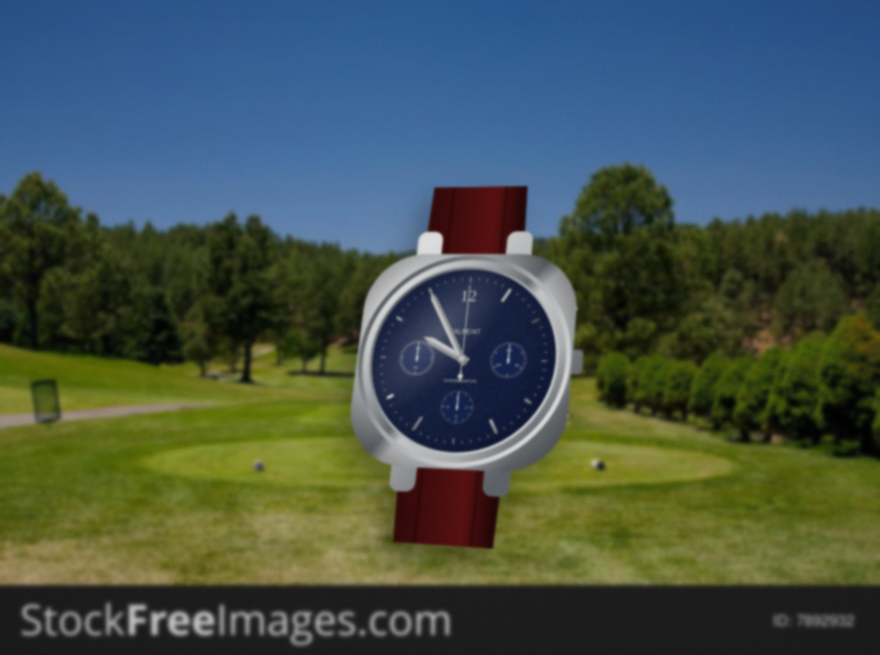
9:55
